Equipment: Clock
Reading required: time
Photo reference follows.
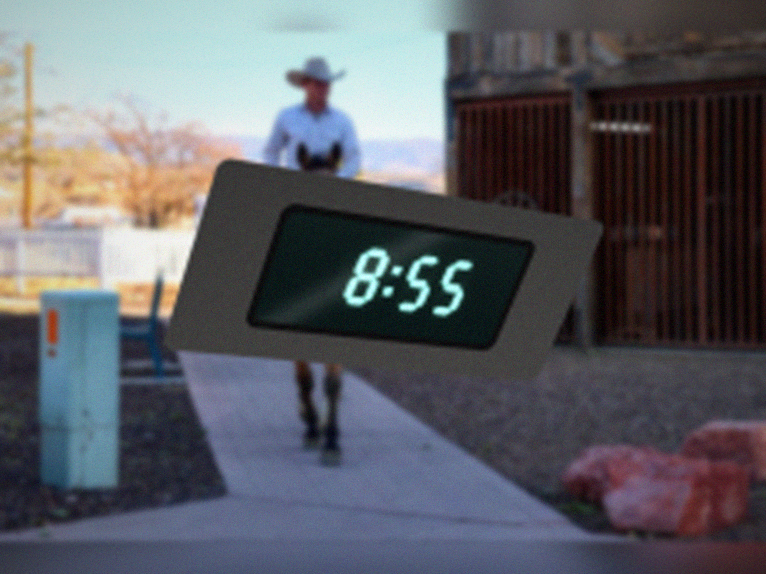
8:55
